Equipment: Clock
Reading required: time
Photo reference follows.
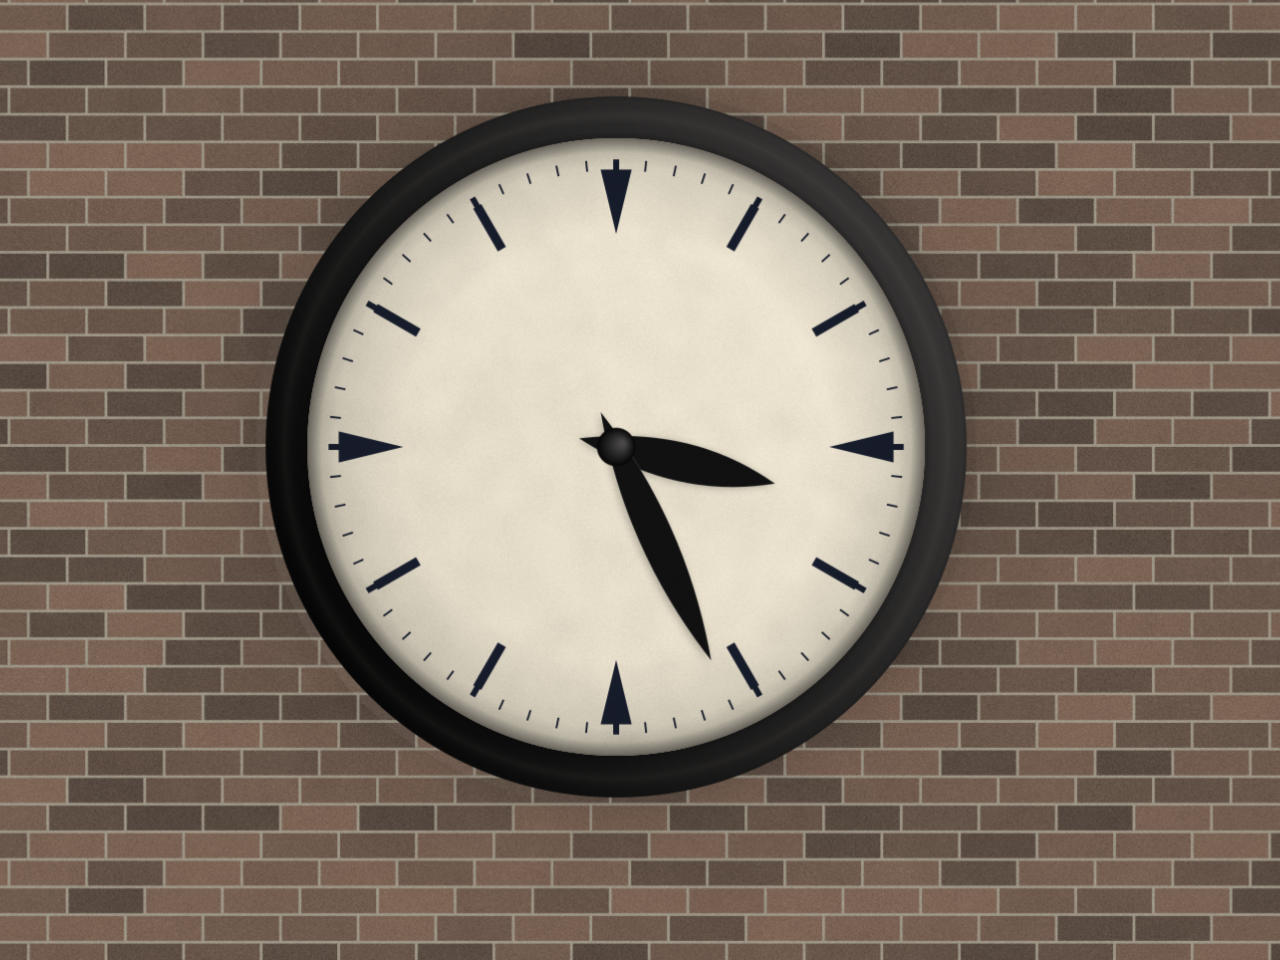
3:26
